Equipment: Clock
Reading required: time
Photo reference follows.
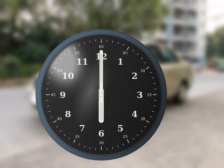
6:00
